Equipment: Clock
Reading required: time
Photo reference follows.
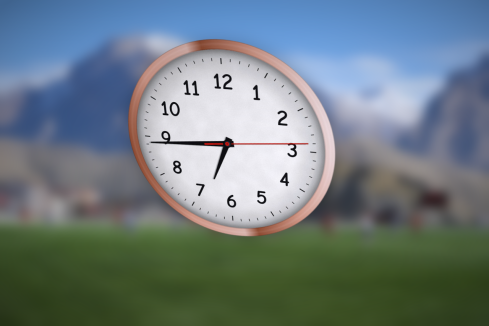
6:44:14
